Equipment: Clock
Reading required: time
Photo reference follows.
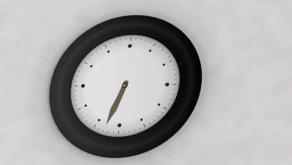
6:33
